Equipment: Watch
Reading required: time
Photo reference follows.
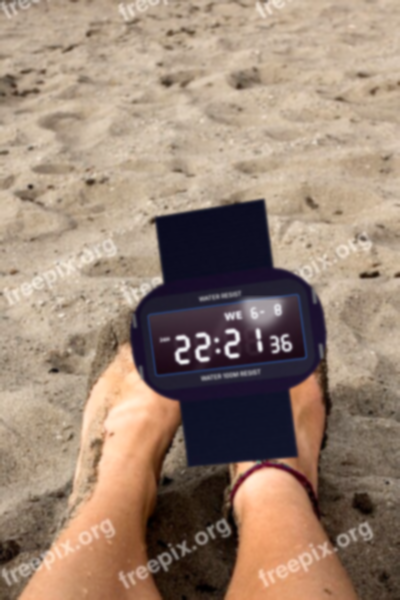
22:21:36
